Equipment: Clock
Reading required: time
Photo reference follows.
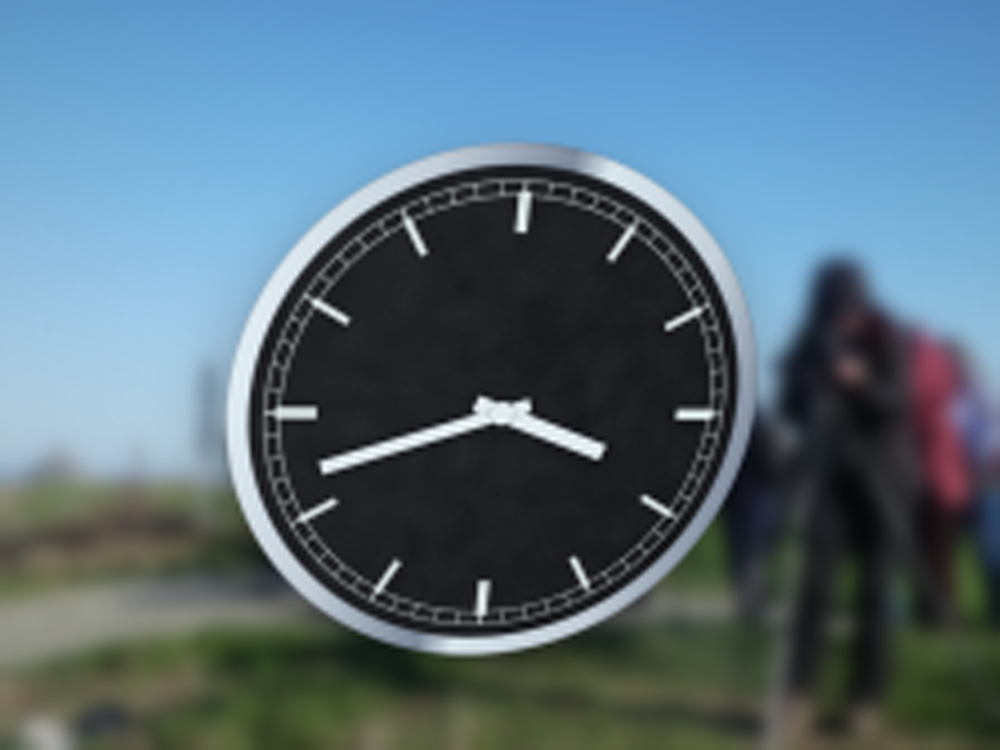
3:42
